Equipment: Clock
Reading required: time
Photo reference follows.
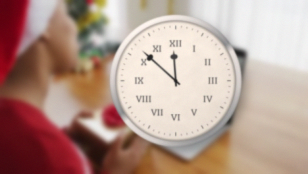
11:52
